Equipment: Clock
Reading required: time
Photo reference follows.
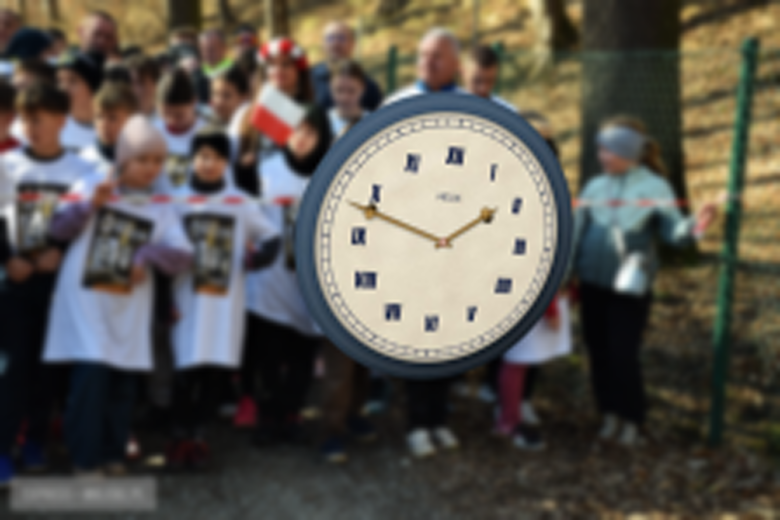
1:48
